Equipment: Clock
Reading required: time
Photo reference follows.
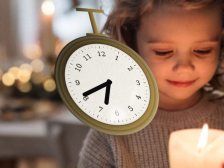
6:41
